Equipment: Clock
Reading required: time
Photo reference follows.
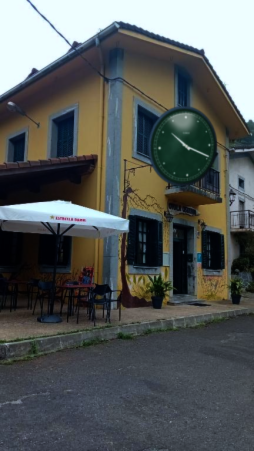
10:19
